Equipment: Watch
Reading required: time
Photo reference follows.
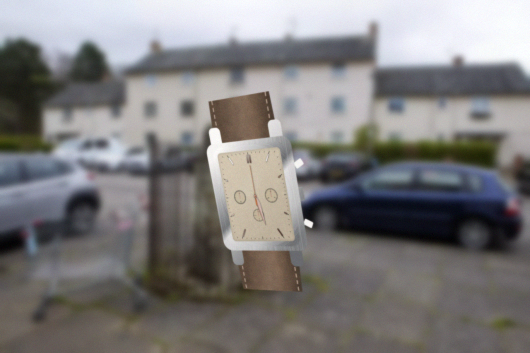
5:28
